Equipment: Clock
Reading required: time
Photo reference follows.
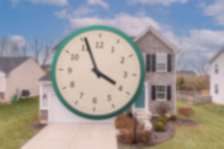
3:56
